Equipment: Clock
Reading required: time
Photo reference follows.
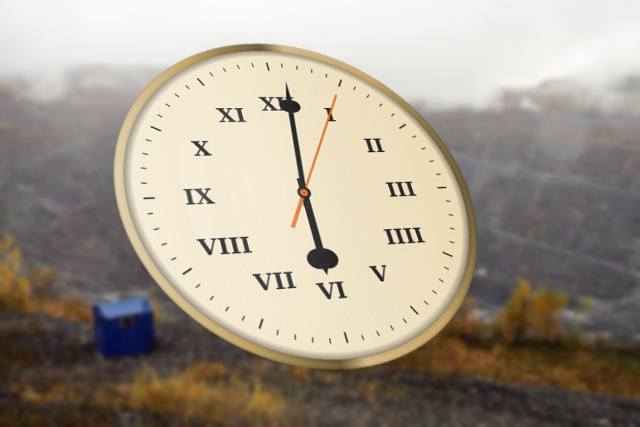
6:01:05
